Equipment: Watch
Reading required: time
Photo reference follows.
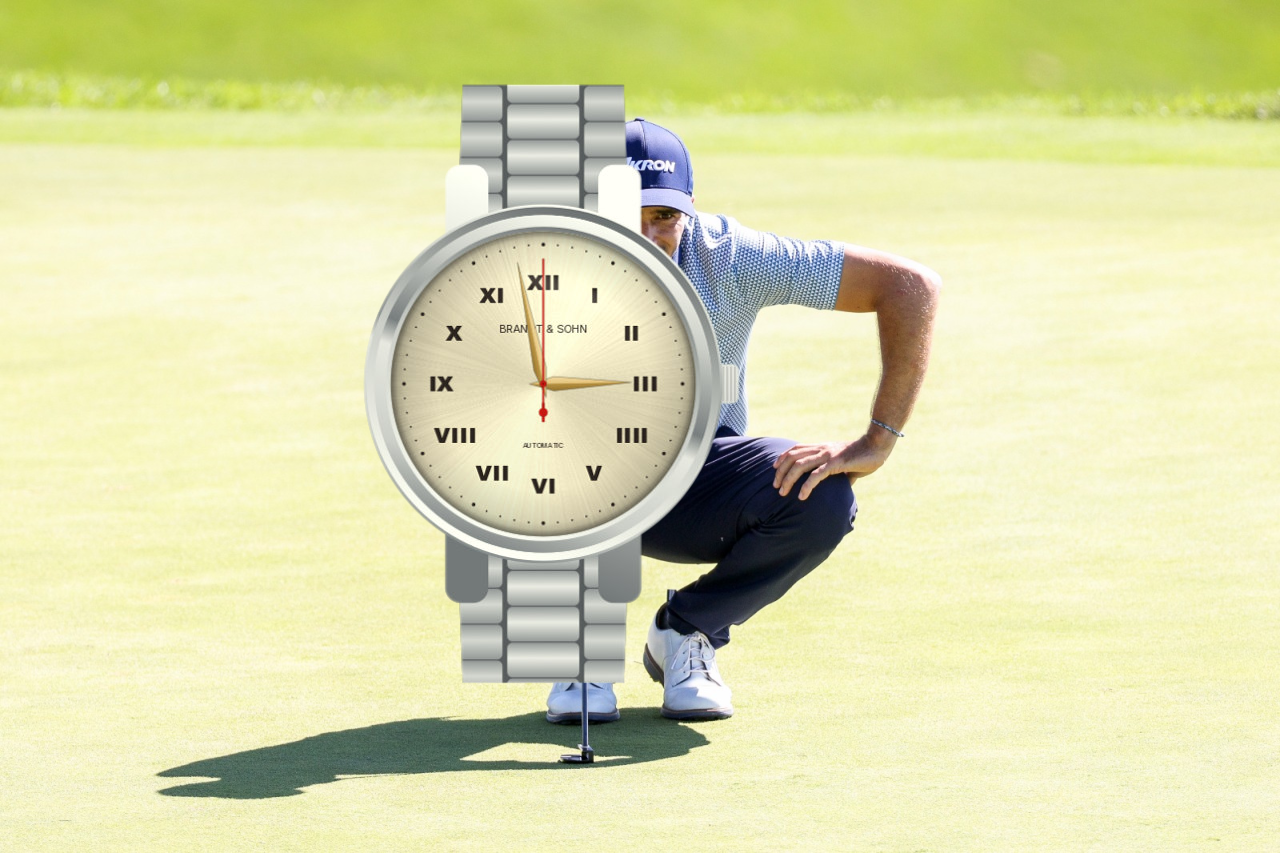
2:58:00
